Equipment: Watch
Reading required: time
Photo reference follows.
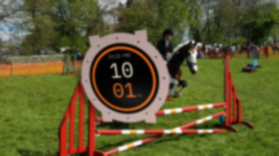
10:01
